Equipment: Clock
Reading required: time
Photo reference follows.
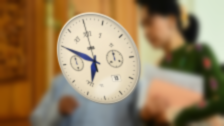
6:50
